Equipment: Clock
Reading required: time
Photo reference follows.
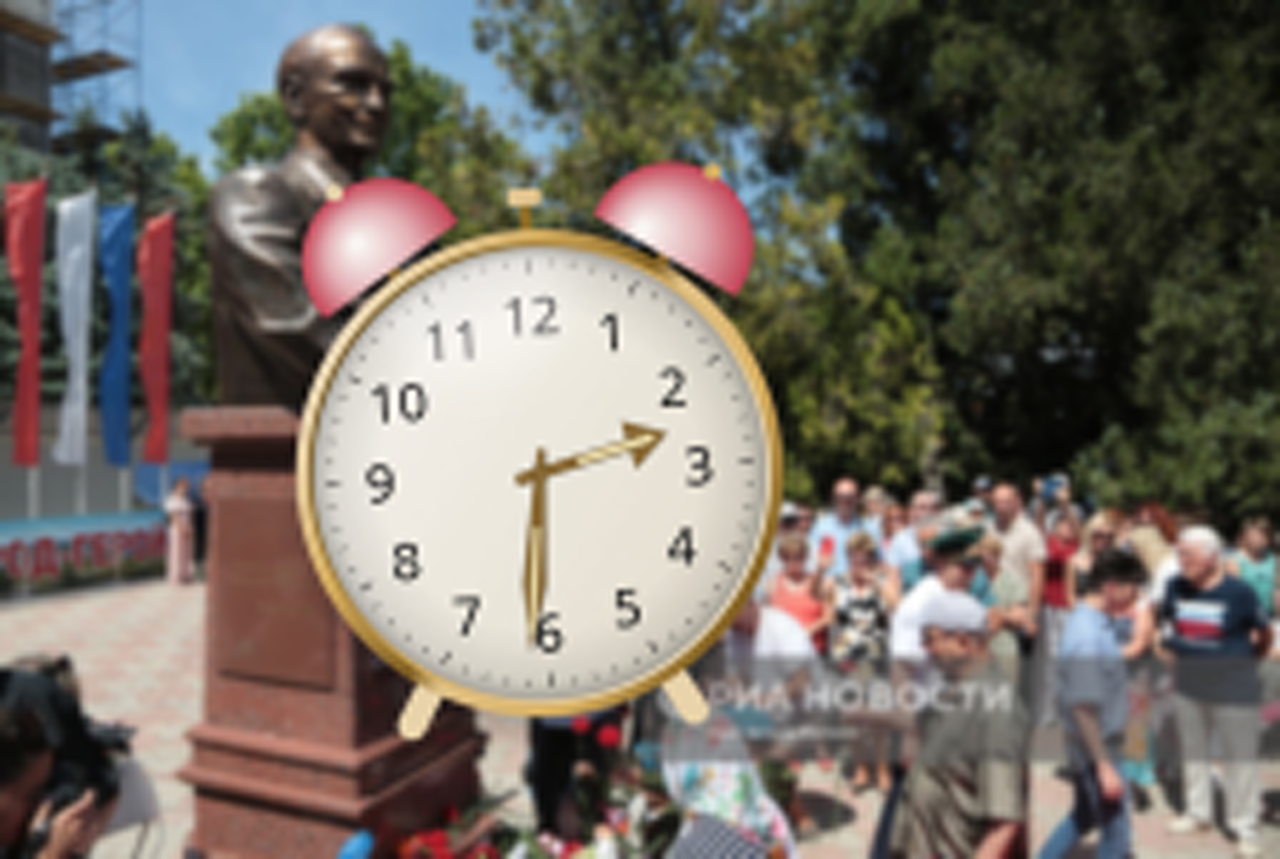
2:31
